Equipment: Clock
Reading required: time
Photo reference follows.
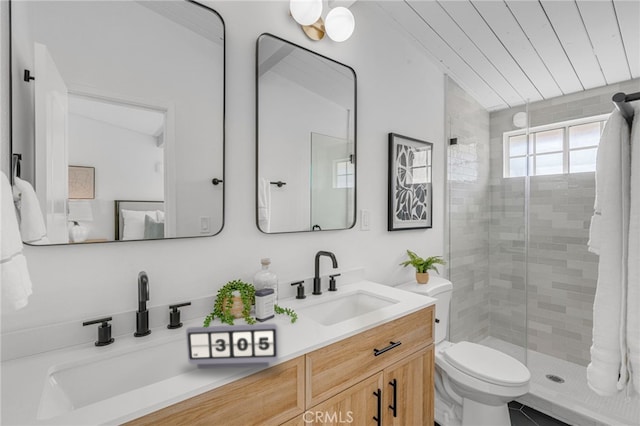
3:05
